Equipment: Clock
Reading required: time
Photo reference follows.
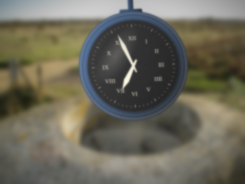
6:56
